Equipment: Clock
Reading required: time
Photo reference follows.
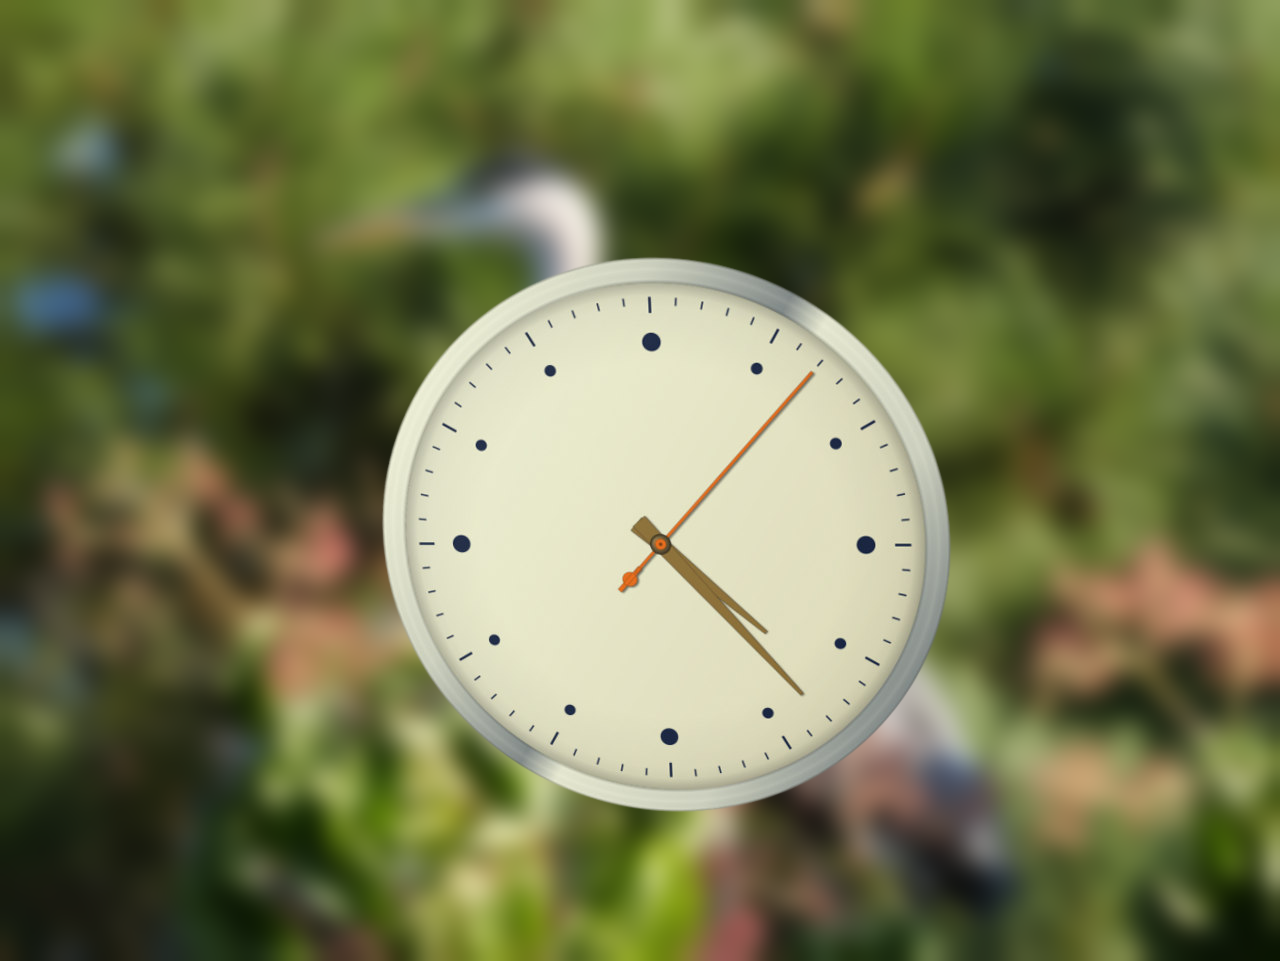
4:23:07
